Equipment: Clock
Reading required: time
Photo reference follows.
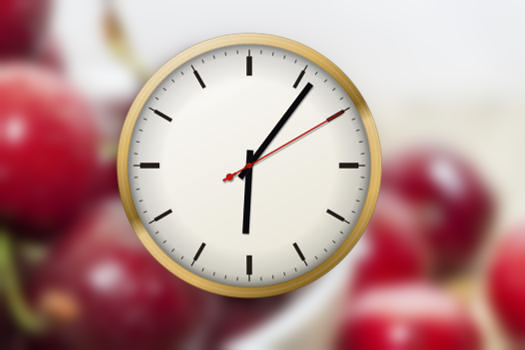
6:06:10
